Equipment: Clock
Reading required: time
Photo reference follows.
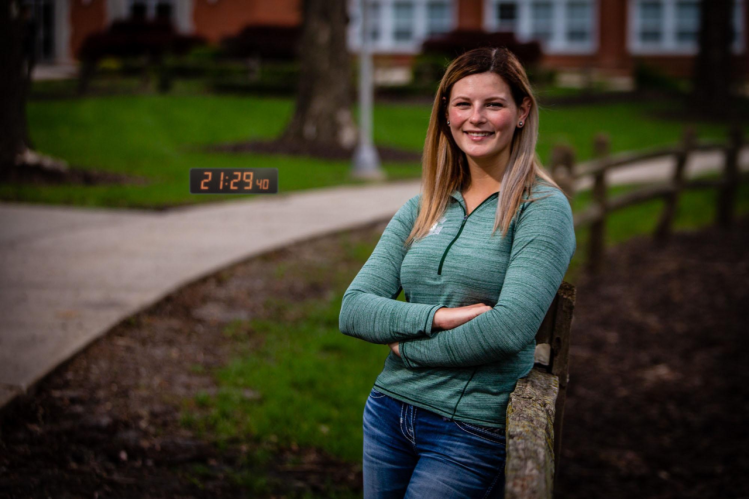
21:29:40
